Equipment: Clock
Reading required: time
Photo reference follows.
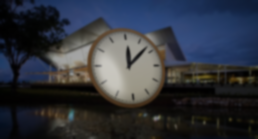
12:08
